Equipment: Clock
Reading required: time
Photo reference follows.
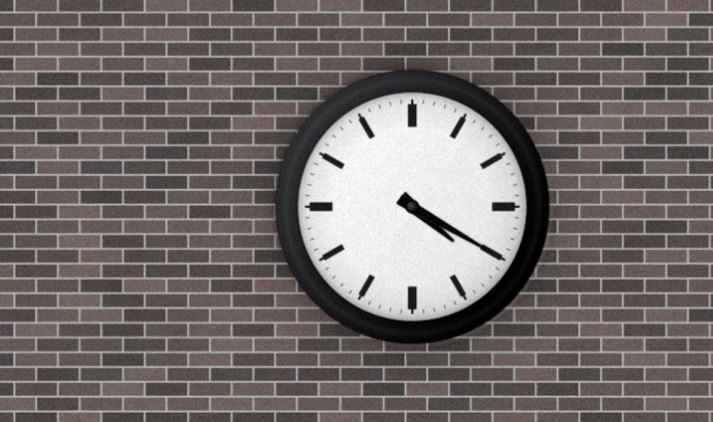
4:20
